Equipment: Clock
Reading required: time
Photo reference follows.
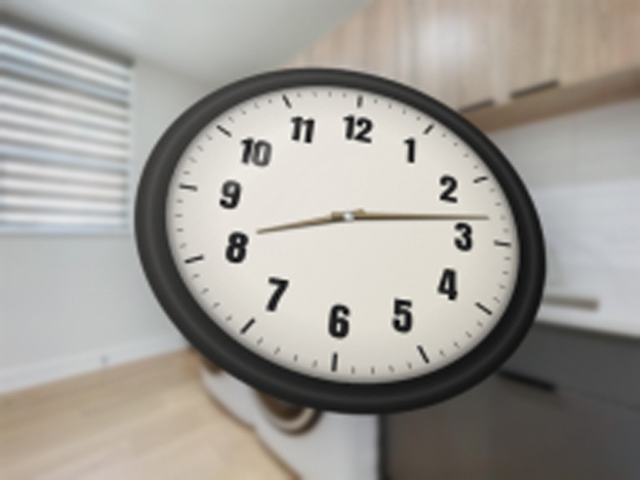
8:13
